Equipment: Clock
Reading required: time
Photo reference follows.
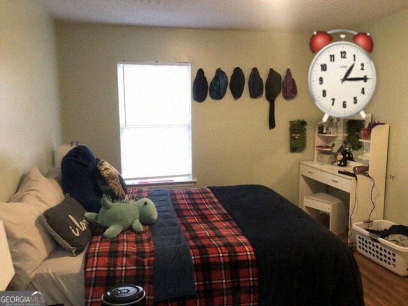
1:15
